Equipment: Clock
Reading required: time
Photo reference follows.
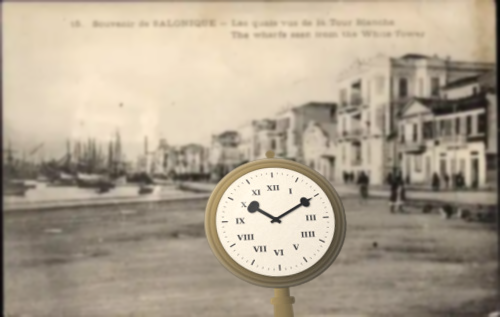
10:10
